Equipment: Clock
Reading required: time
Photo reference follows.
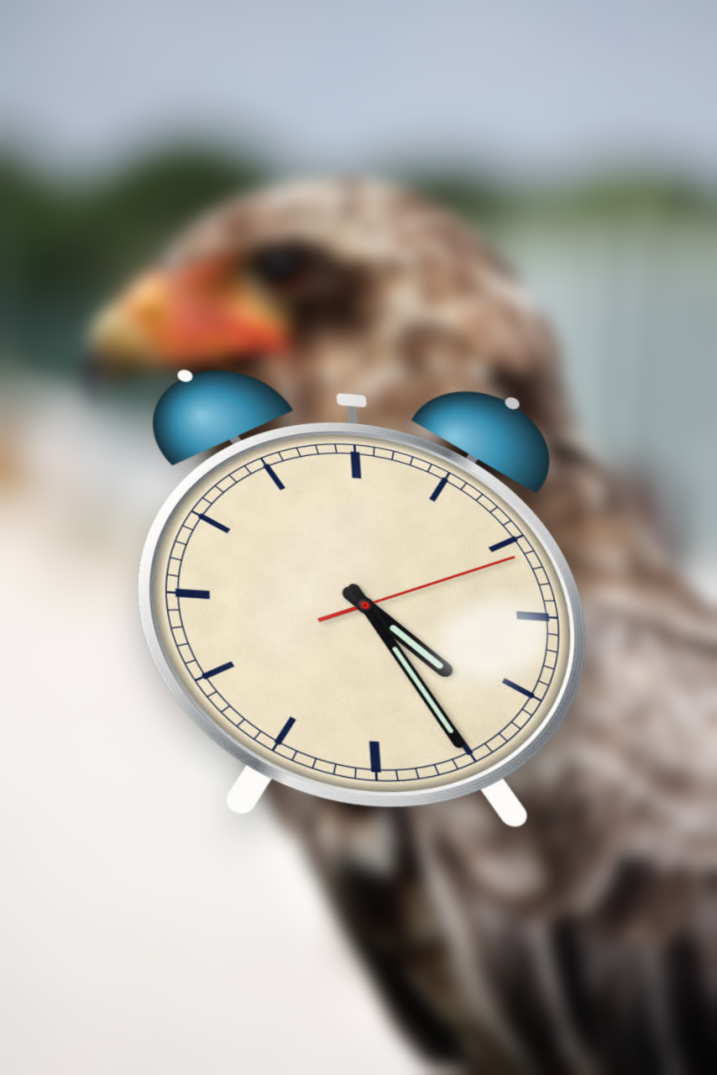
4:25:11
